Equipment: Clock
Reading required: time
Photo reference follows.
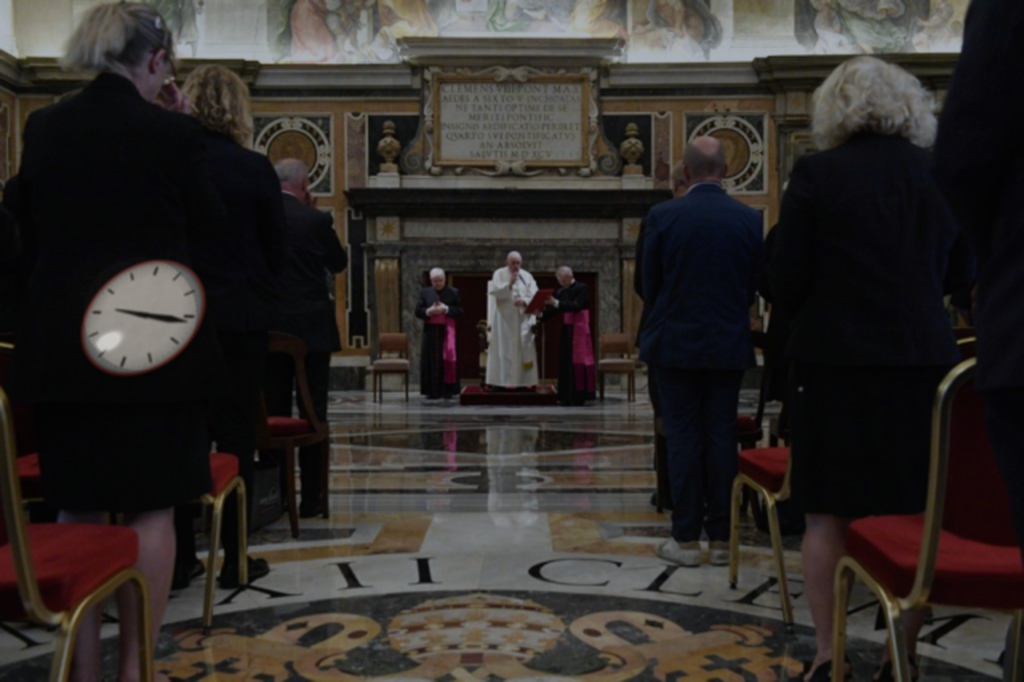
9:16
